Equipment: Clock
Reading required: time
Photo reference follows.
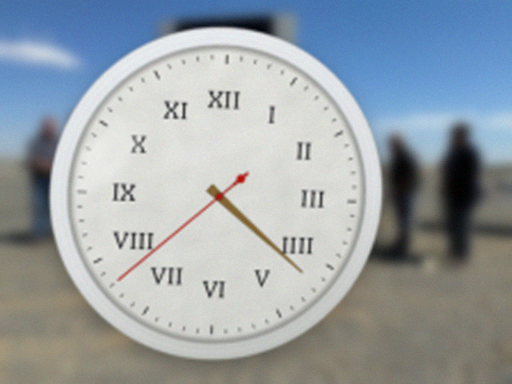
4:21:38
